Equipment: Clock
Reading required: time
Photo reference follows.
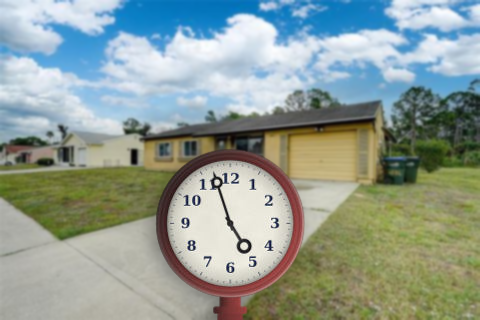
4:57
